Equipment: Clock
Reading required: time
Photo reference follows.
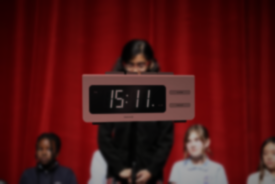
15:11
